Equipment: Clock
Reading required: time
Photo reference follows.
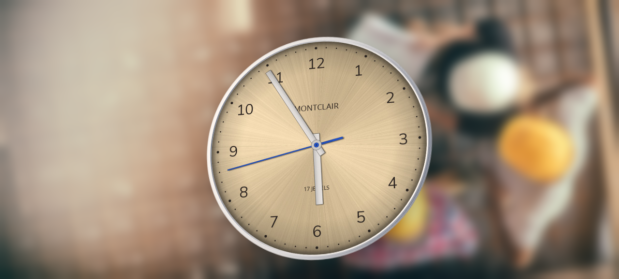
5:54:43
